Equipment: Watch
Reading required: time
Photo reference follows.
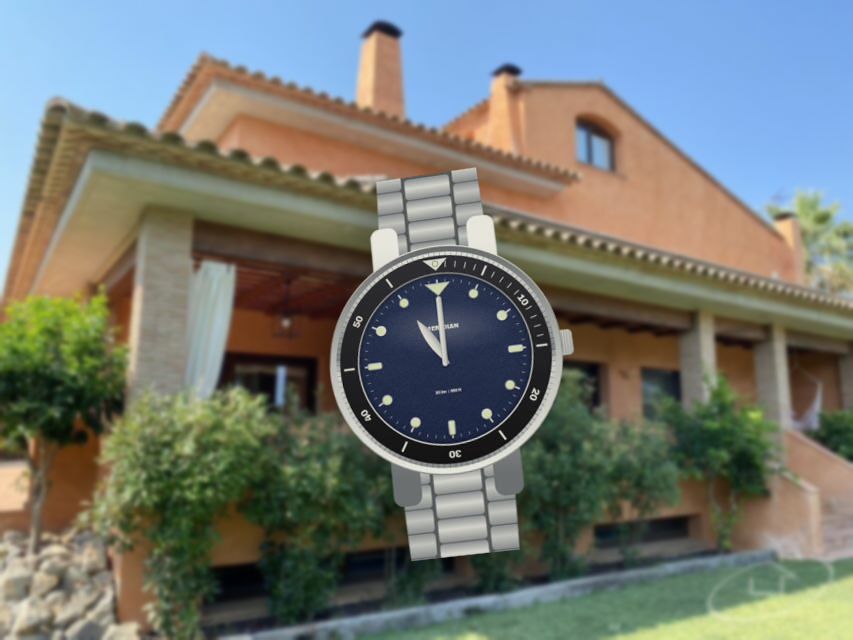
11:00
